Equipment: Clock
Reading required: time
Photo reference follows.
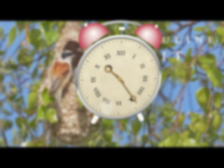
10:24
